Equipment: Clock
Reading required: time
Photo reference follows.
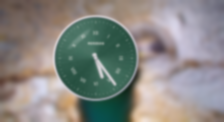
5:24
